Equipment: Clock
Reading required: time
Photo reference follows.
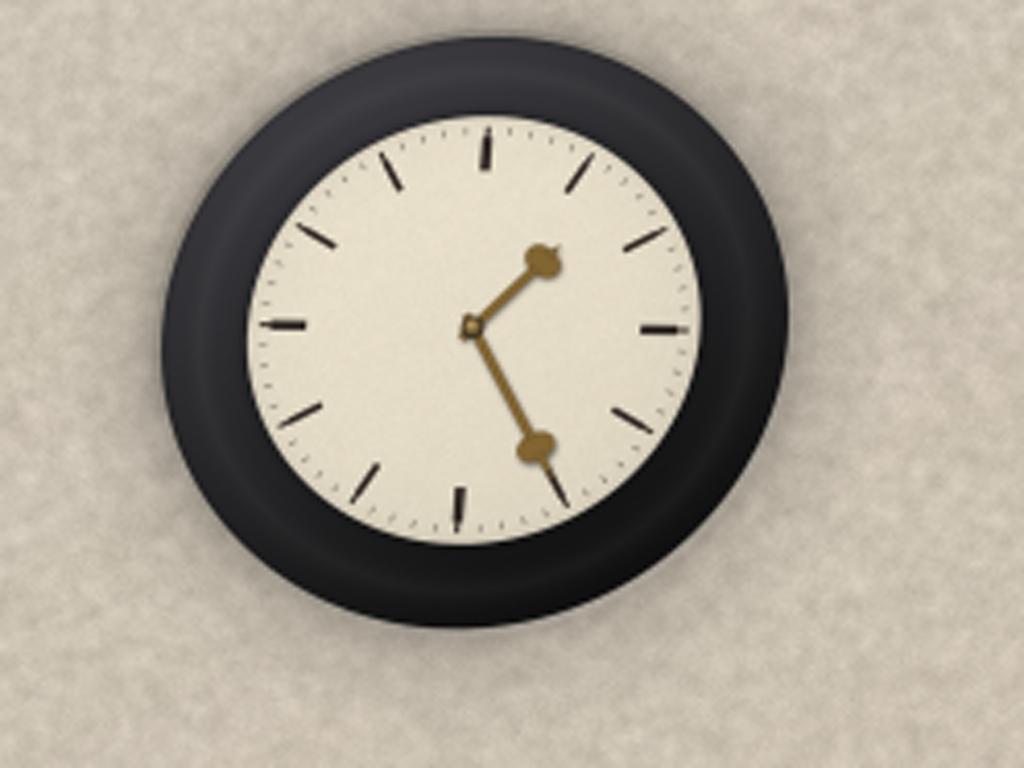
1:25
